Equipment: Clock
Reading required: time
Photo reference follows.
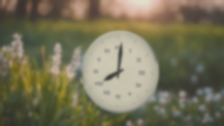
8:01
